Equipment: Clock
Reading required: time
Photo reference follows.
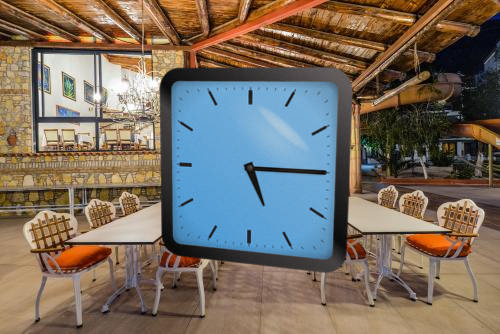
5:15
